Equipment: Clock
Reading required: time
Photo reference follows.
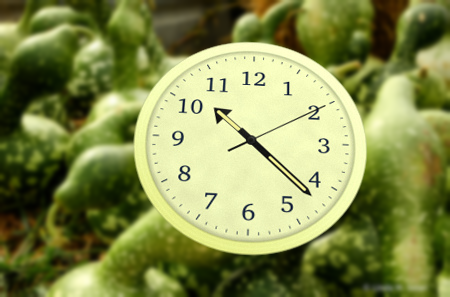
10:22:10
